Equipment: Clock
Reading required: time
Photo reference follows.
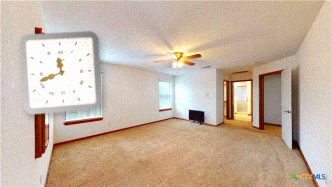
11:42
